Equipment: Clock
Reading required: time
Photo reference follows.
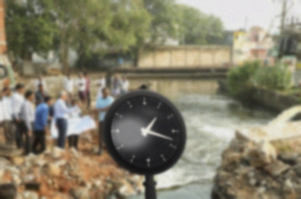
1:18
